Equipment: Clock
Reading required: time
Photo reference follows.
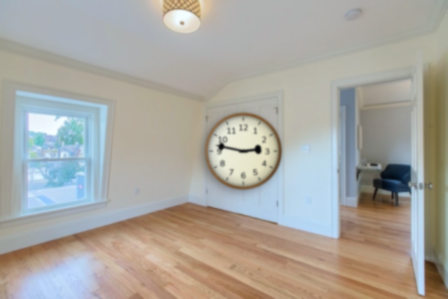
2:47
